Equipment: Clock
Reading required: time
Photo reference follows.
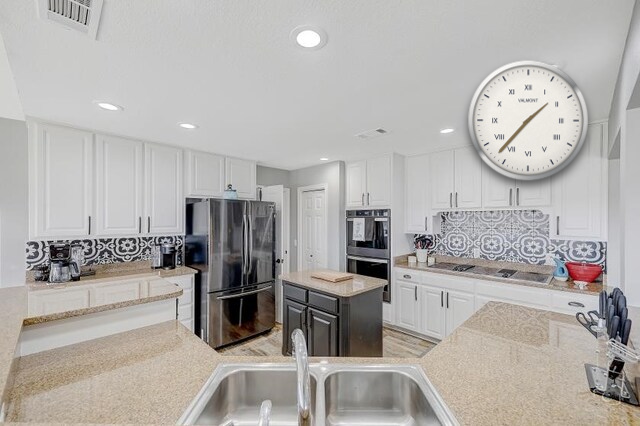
1:37
